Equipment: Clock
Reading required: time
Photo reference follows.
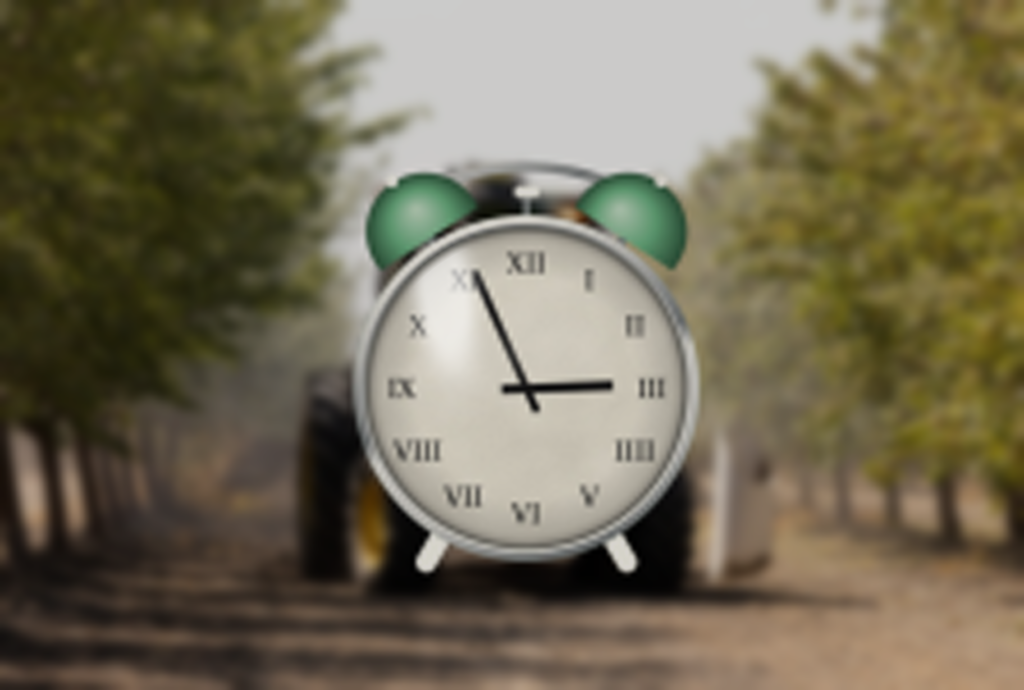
2:56
